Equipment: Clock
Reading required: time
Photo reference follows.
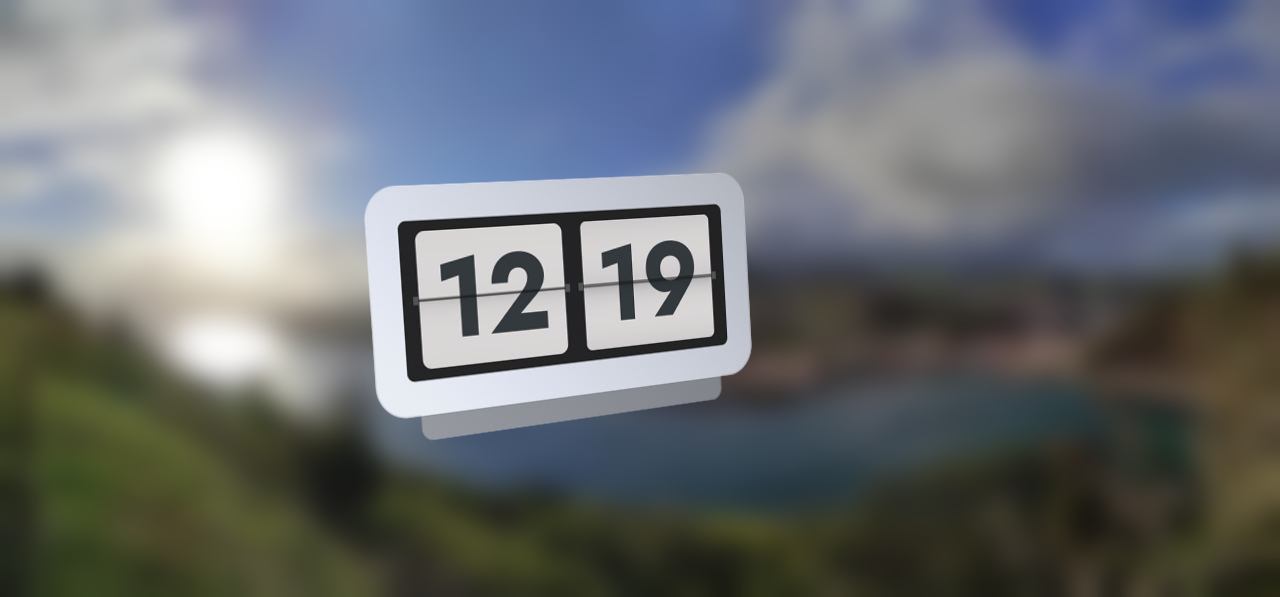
12:19
